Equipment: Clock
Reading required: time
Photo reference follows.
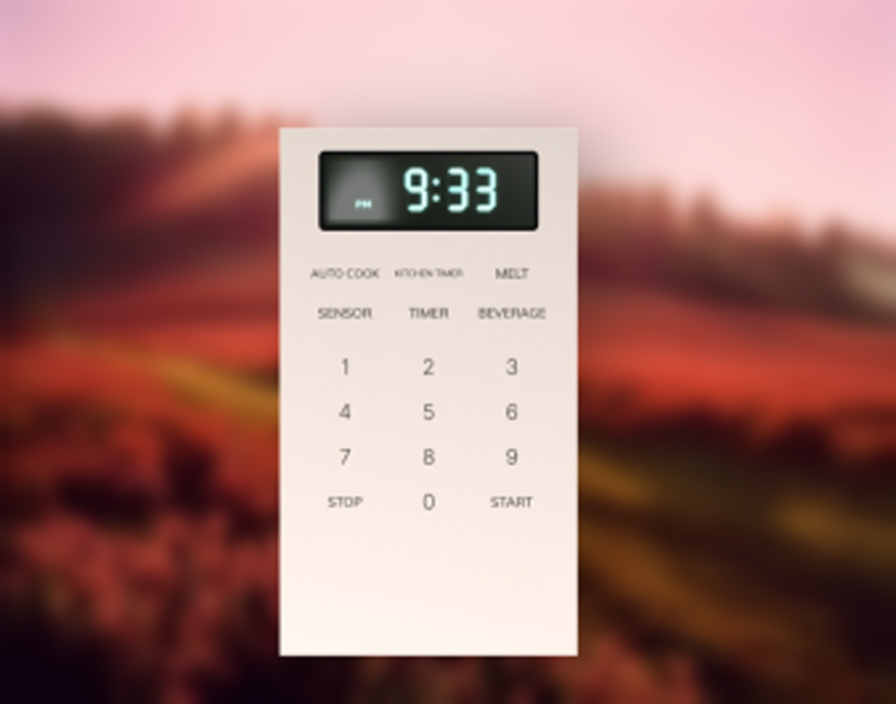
9:33
